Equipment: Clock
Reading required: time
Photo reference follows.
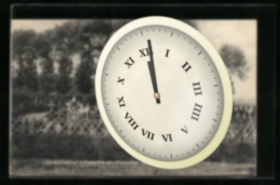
12:01
